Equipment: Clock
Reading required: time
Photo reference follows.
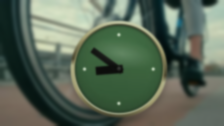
8:51
